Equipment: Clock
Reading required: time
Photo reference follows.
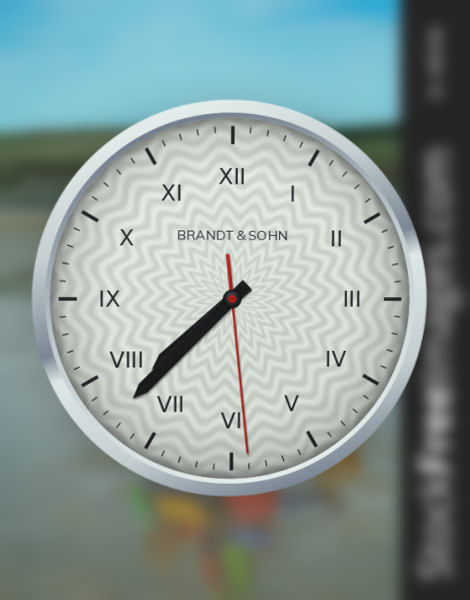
7:37:29
